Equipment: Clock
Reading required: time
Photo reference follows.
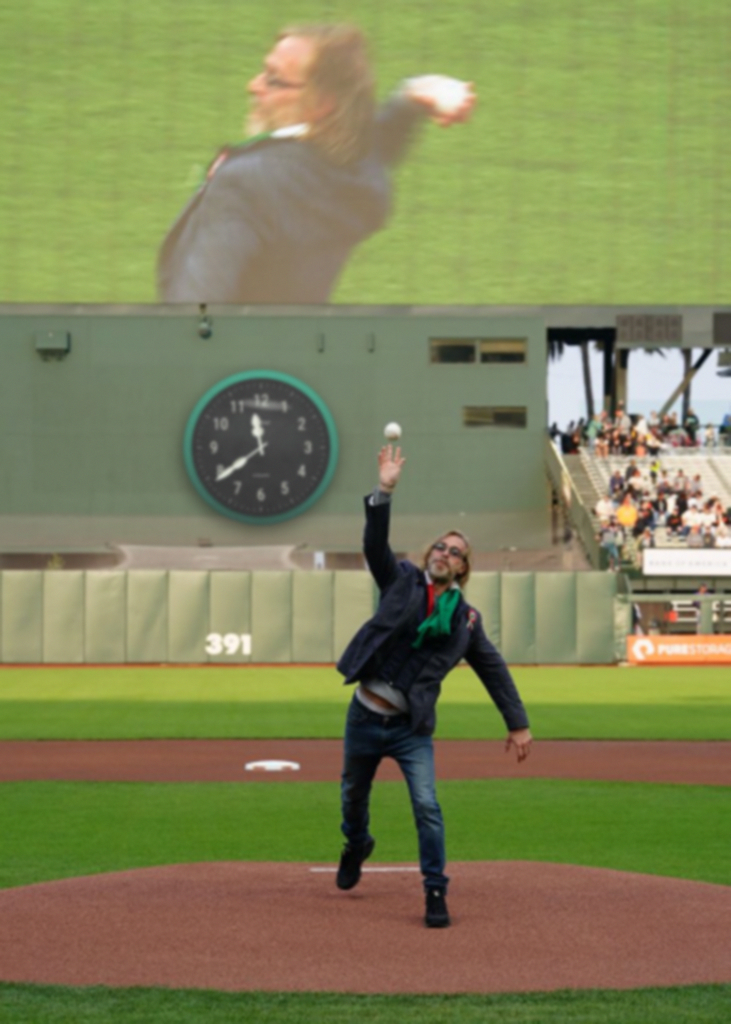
11:39
